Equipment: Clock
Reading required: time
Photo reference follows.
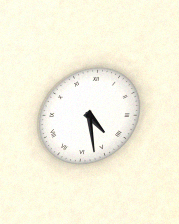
4:27
